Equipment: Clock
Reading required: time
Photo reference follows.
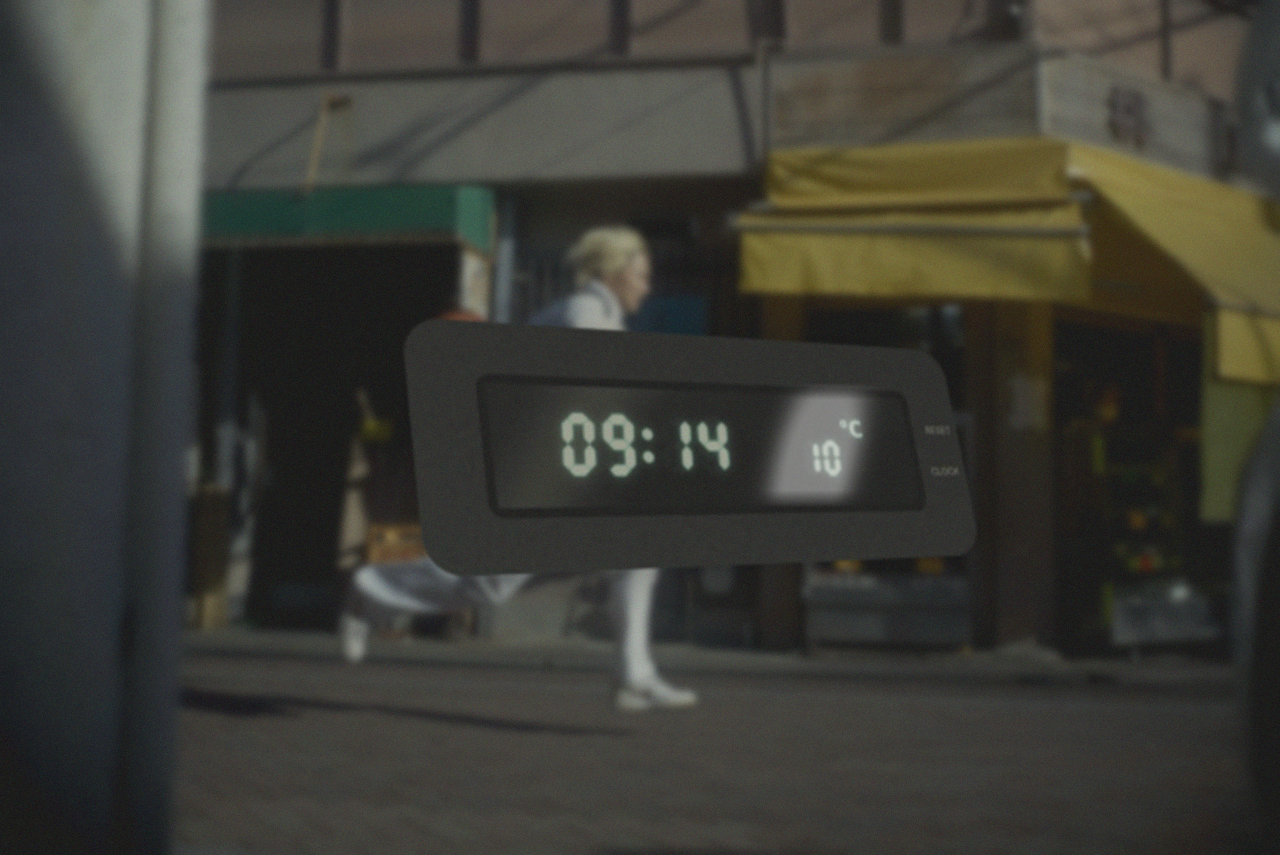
9:14
